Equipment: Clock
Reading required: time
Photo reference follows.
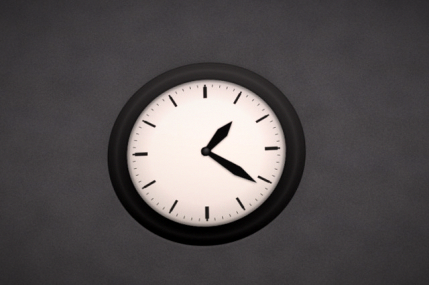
1:21
